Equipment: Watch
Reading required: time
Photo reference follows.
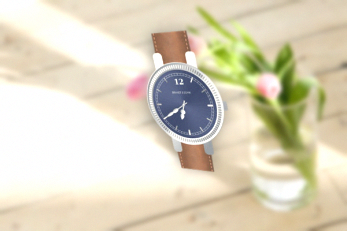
6:40
